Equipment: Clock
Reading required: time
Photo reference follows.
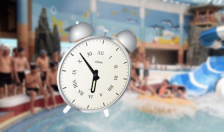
5:52
